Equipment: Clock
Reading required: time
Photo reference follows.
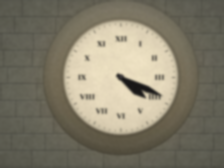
4:19
